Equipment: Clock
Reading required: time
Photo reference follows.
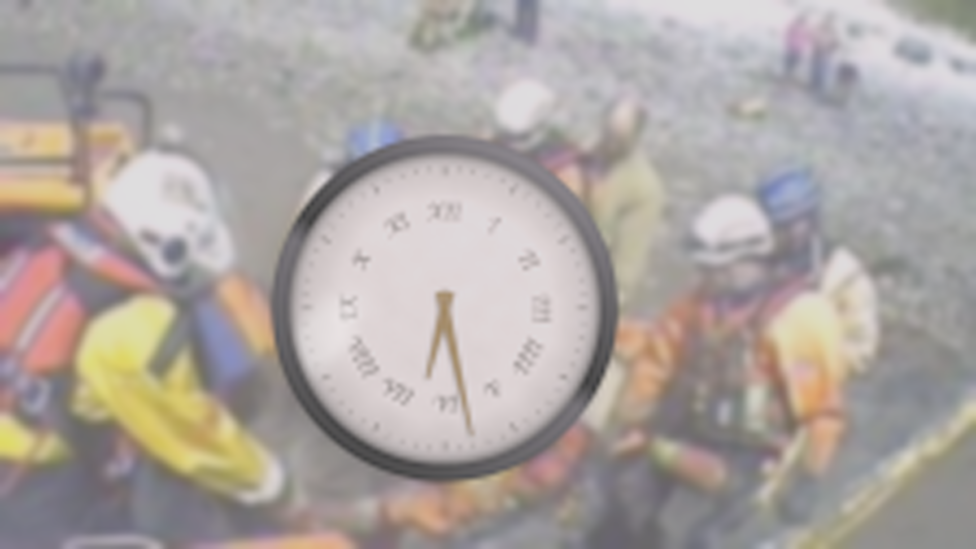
6:28
